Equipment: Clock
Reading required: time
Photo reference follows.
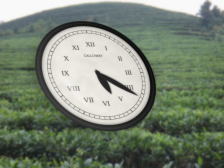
5:21
